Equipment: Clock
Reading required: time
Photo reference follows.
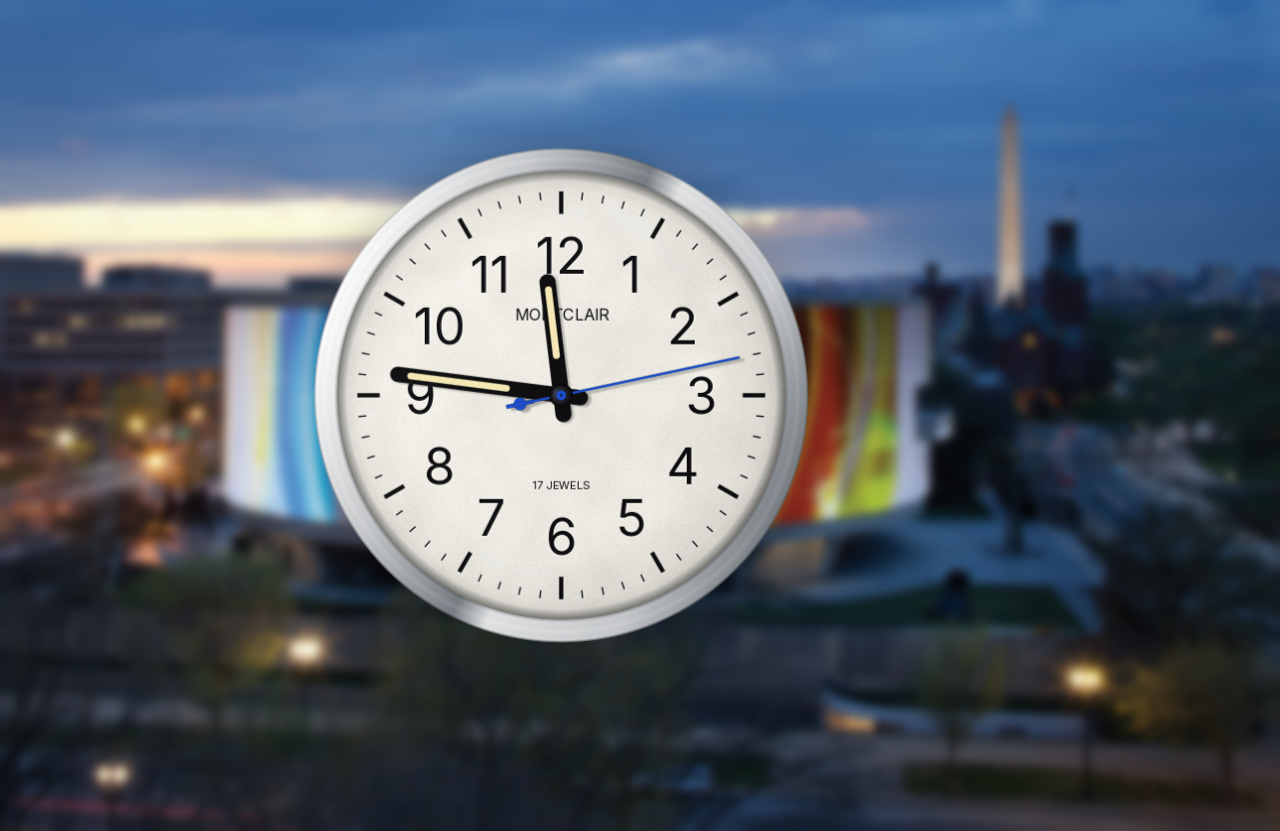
11:46:13
